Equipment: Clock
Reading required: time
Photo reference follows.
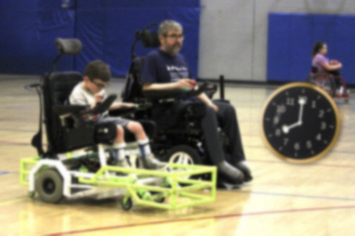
8:00
